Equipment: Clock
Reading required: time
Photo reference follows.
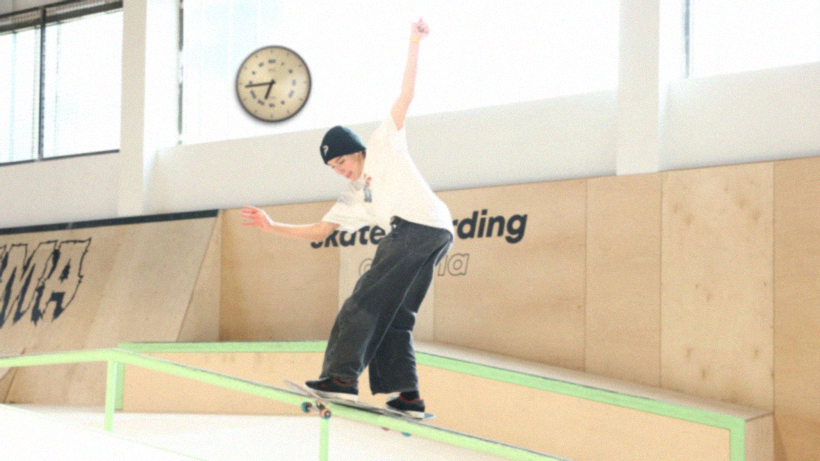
6:44
